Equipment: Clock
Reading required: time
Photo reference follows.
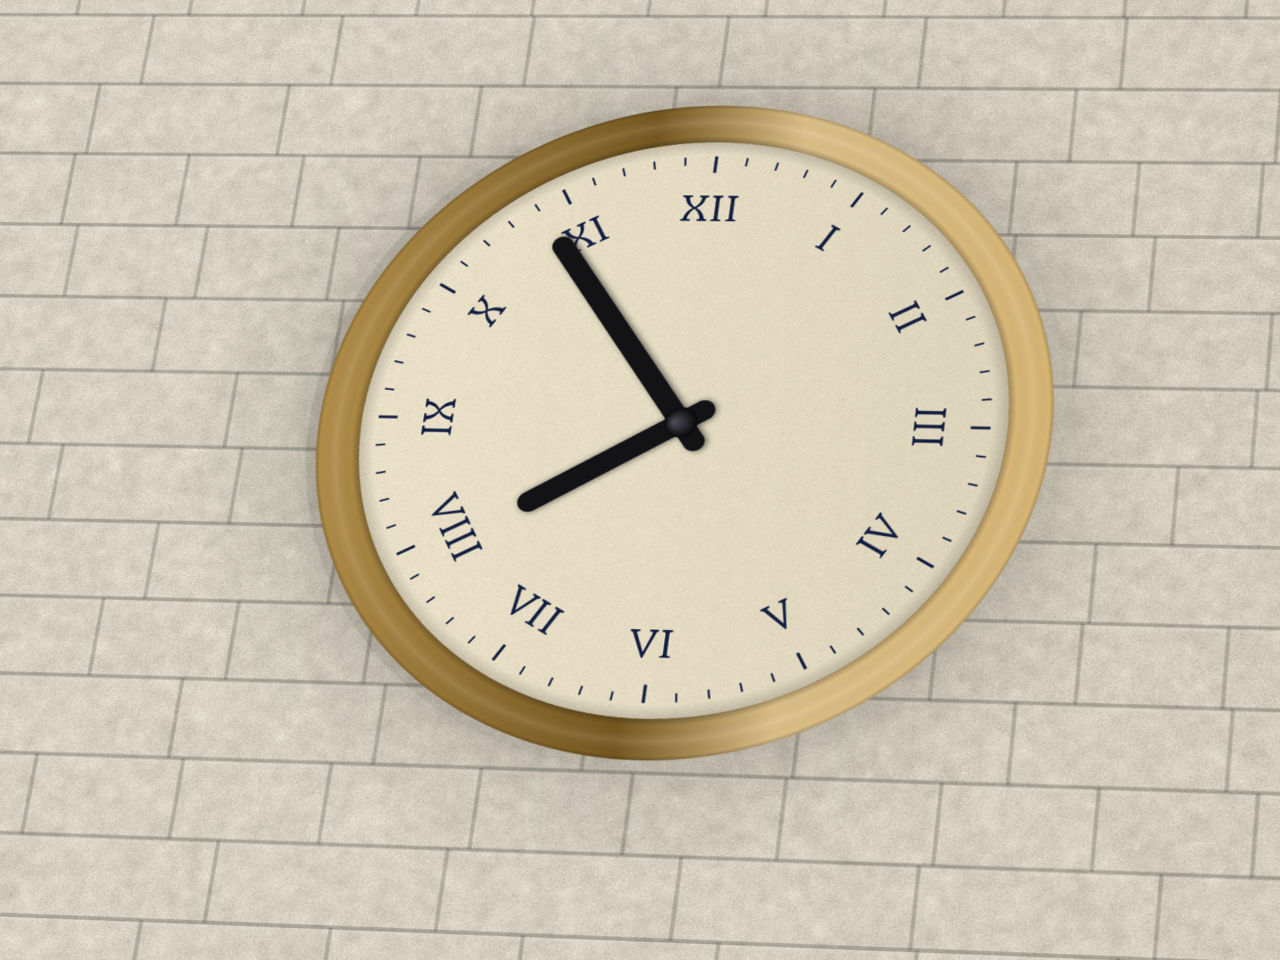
7:54
